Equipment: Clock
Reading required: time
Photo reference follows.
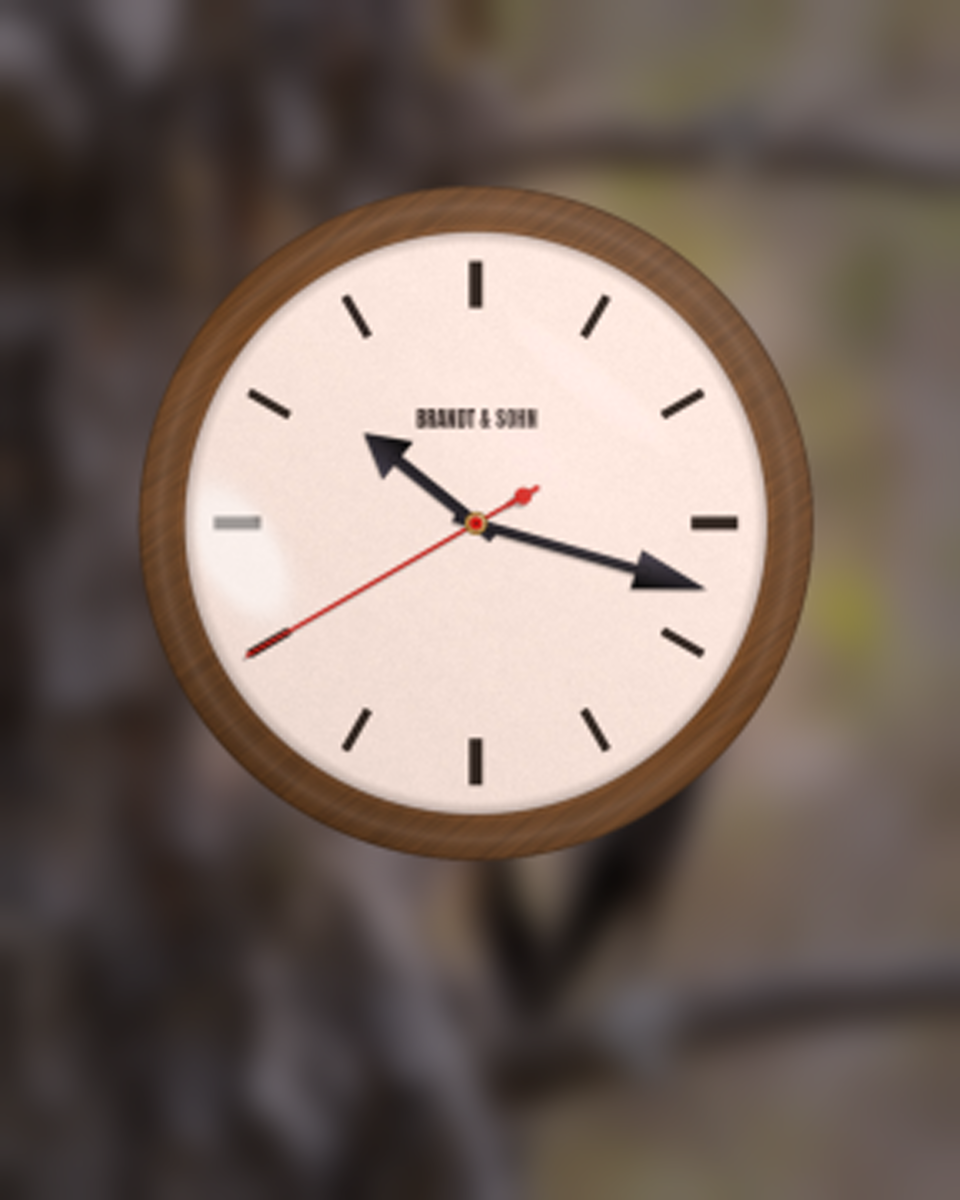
10:17:40
